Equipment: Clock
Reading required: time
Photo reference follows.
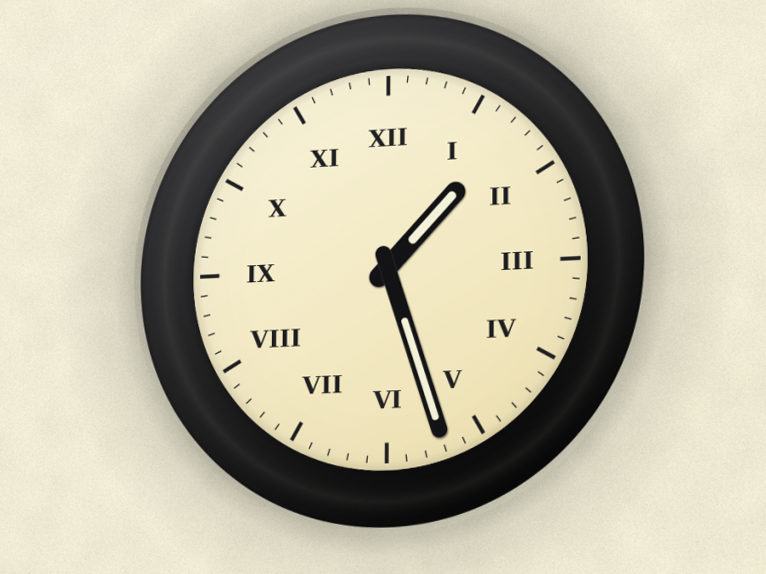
1:27
